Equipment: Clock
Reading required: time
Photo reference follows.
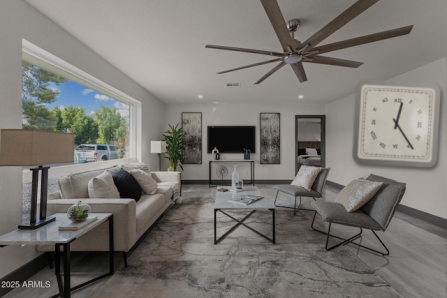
12:24
